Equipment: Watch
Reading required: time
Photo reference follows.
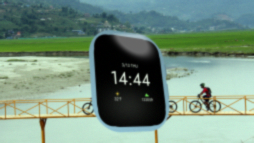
14:44
